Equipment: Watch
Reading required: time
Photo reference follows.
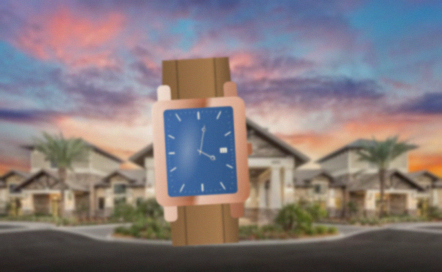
4:02
